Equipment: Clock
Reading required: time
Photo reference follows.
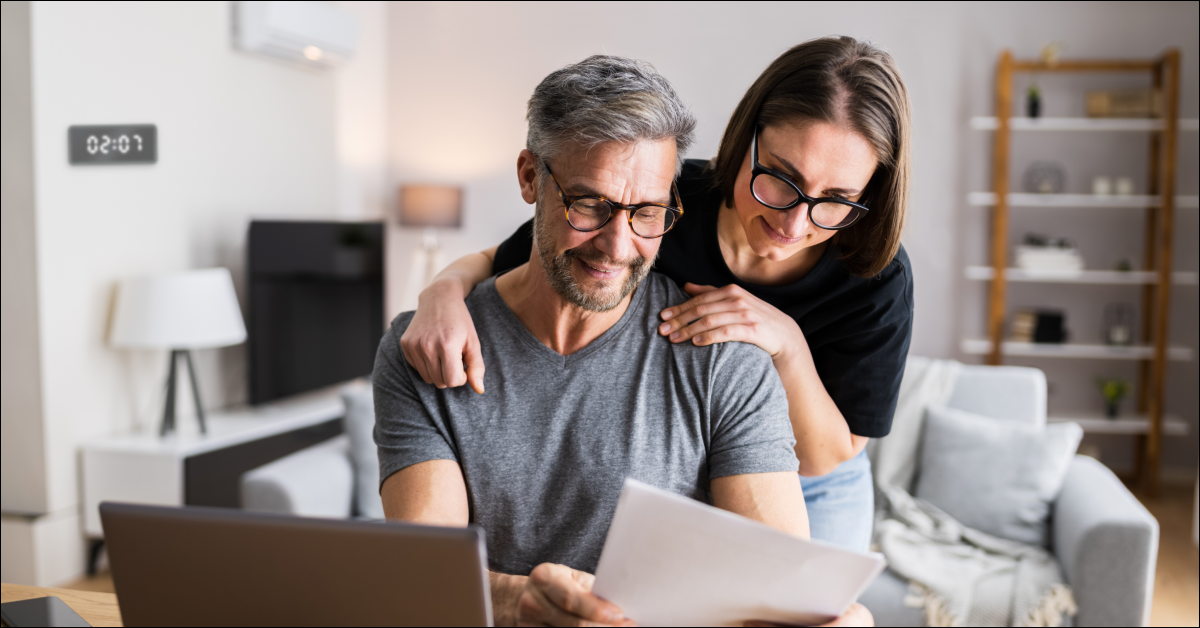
2:07
